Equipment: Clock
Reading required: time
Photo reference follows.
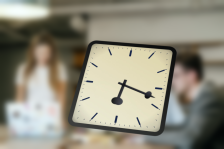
6:18
